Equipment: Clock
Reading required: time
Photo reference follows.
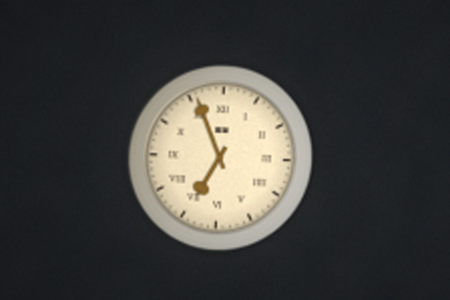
6:56
